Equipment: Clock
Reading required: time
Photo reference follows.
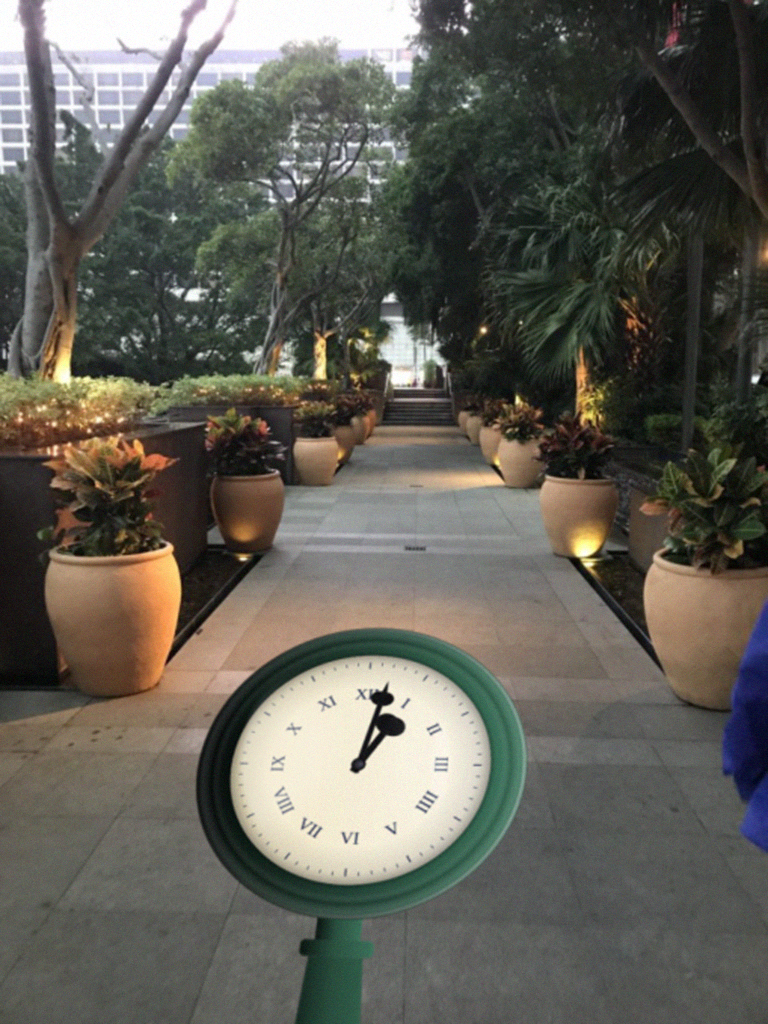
1:02
